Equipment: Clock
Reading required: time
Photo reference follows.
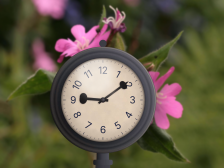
9:09
